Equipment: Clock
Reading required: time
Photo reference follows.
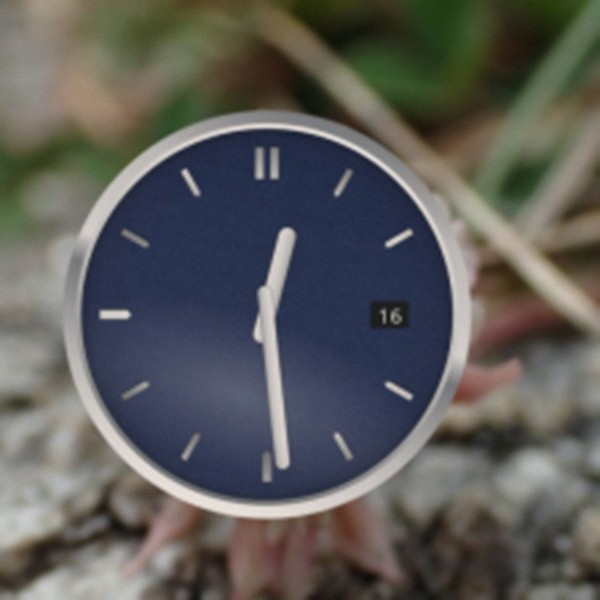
12:29
